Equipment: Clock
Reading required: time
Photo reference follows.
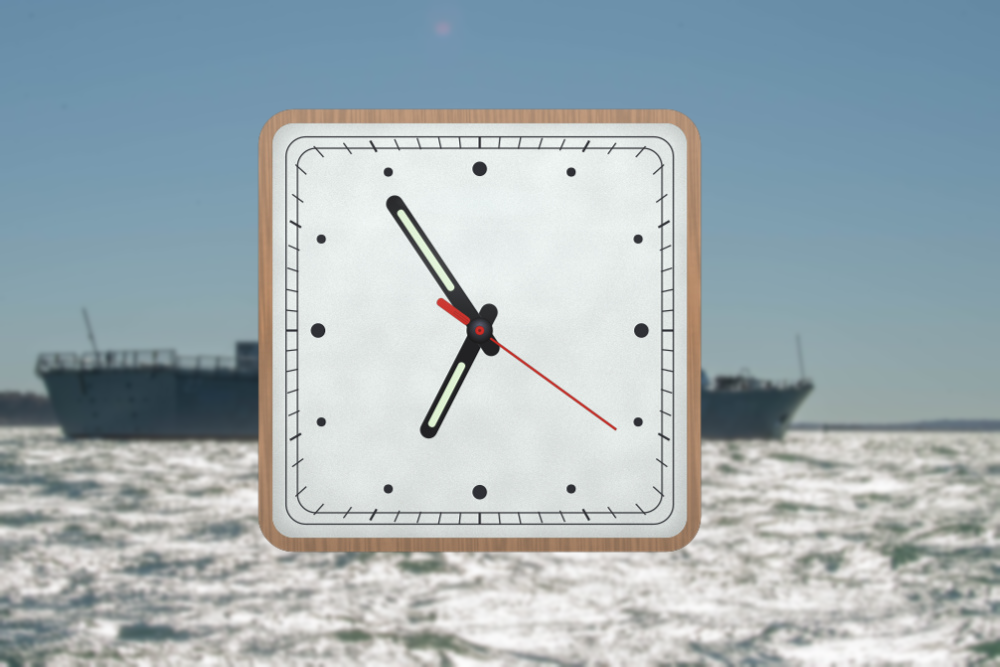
6:54:21
